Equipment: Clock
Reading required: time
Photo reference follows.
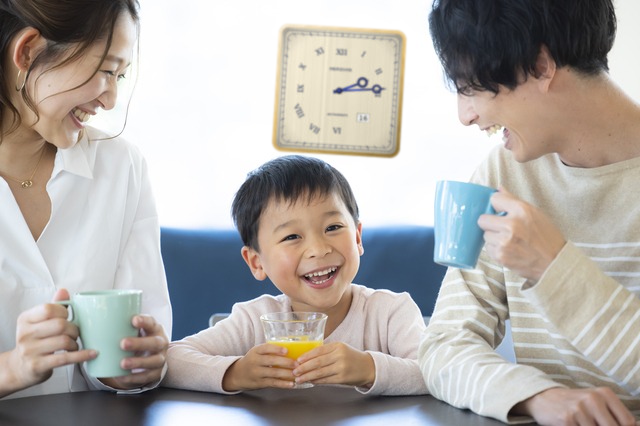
2:14
